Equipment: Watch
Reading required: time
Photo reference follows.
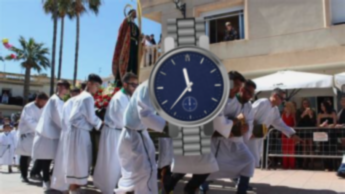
11:37
